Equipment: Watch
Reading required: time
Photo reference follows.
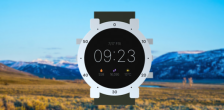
9:23
